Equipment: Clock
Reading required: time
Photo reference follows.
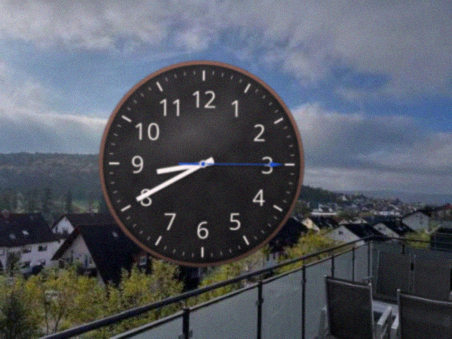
8:40:15
